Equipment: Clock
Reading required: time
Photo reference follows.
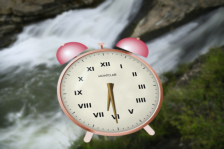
6:30
